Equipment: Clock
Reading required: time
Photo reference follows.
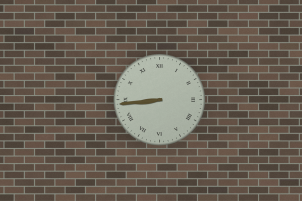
8:44
